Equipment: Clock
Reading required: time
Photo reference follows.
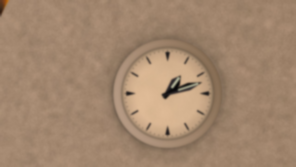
1:12
